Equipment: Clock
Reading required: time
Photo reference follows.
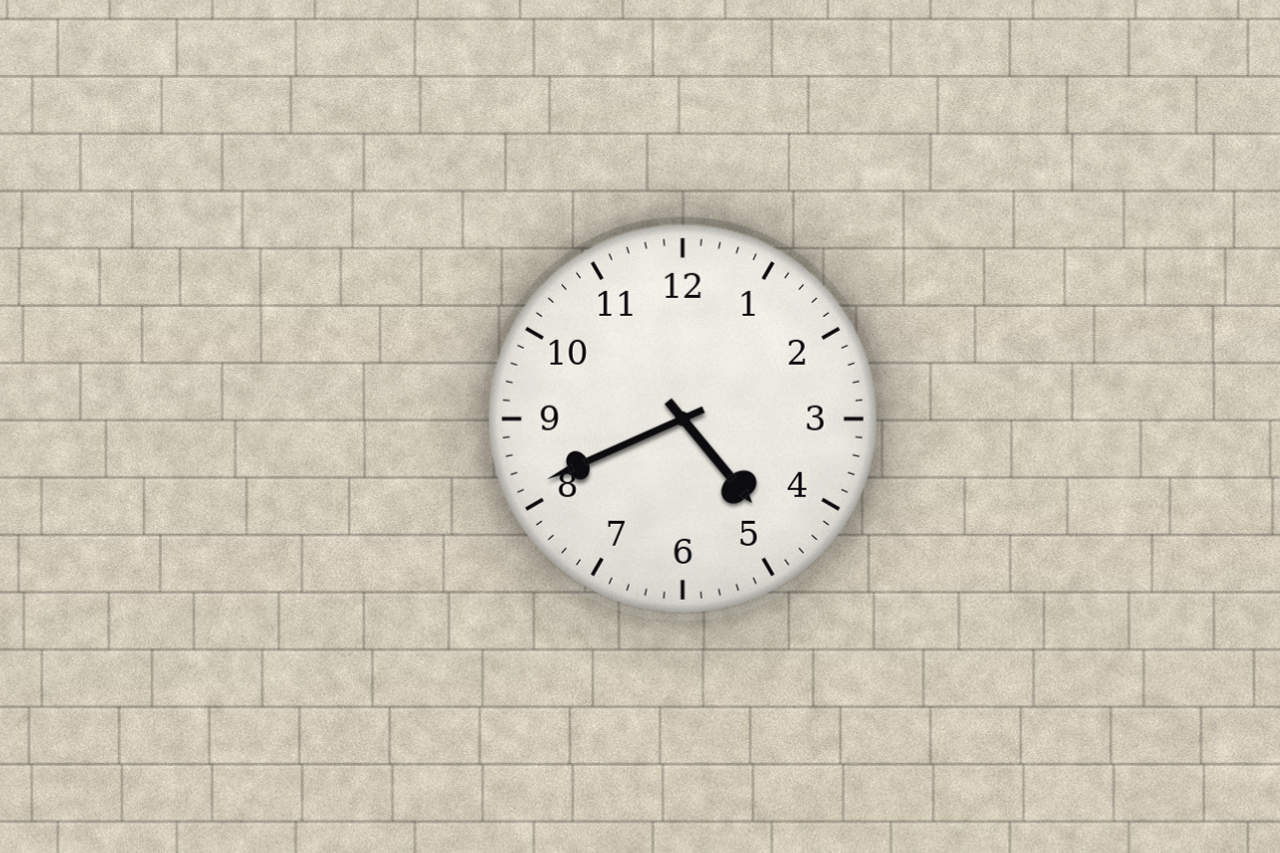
4:41
